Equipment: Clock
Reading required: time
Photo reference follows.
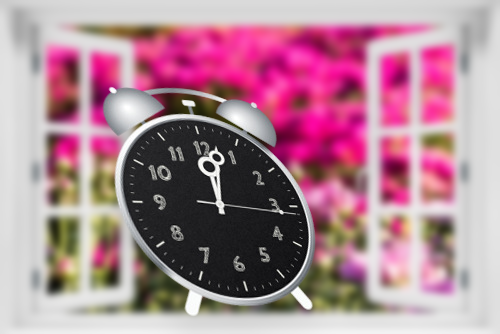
12:02:16
